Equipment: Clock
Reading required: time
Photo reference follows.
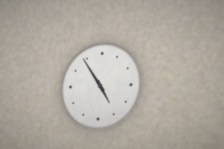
4:54
